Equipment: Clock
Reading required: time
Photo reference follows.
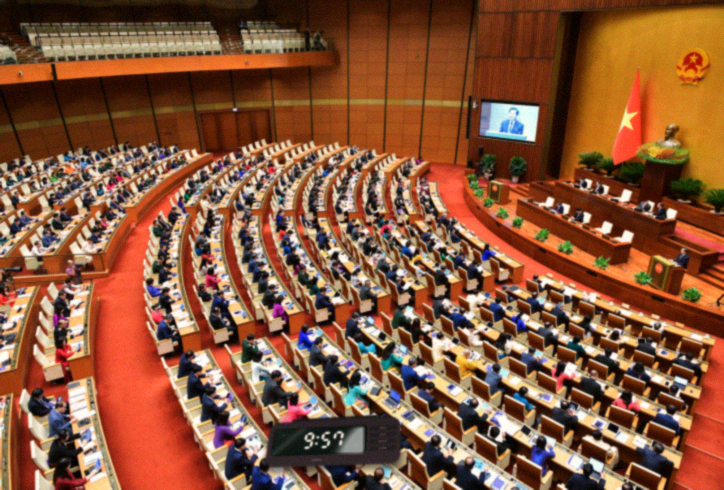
9:57
